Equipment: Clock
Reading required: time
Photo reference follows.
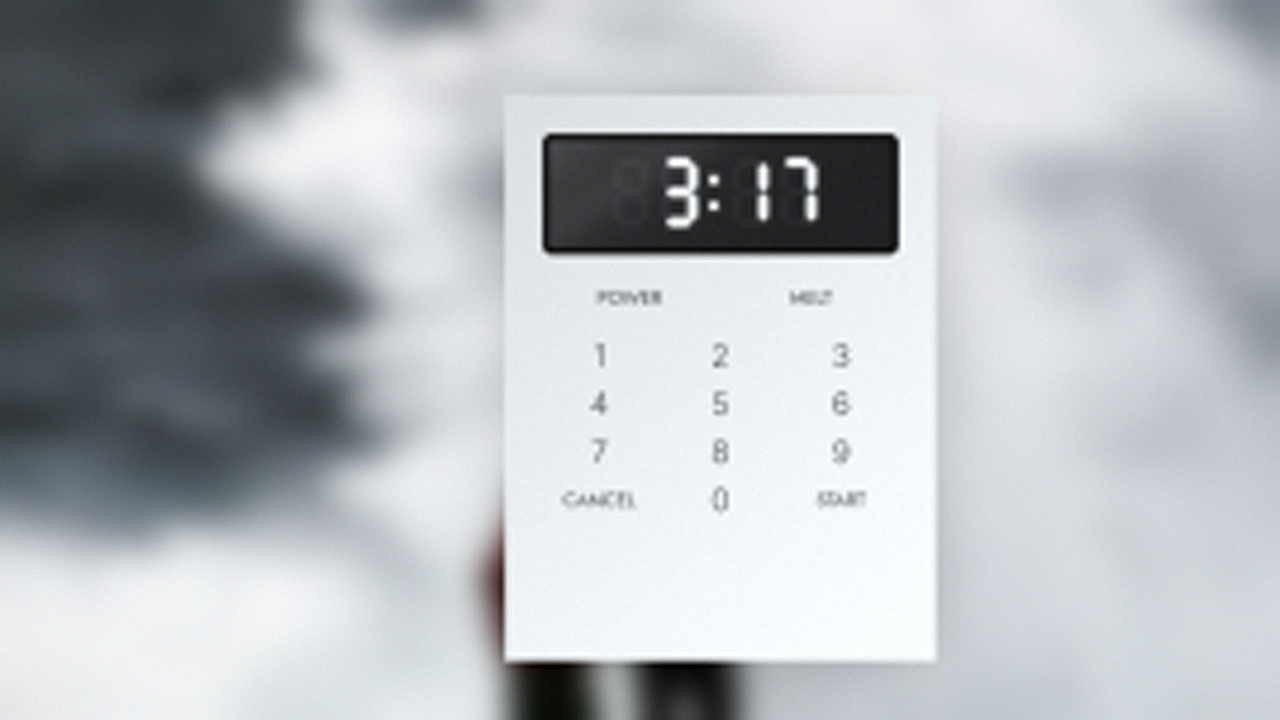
3:17
